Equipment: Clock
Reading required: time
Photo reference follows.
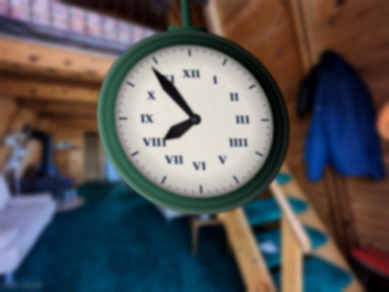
7:54
